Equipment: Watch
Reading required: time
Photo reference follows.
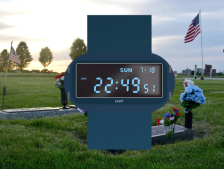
22:49:51
